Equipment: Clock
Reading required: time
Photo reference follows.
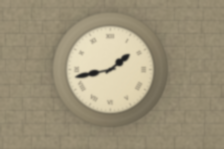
1:43
